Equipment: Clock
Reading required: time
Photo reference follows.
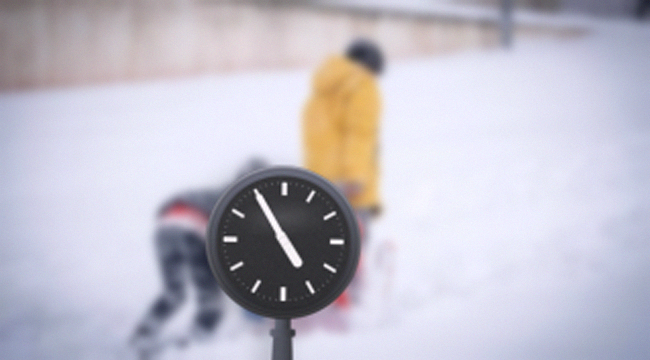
4:55
